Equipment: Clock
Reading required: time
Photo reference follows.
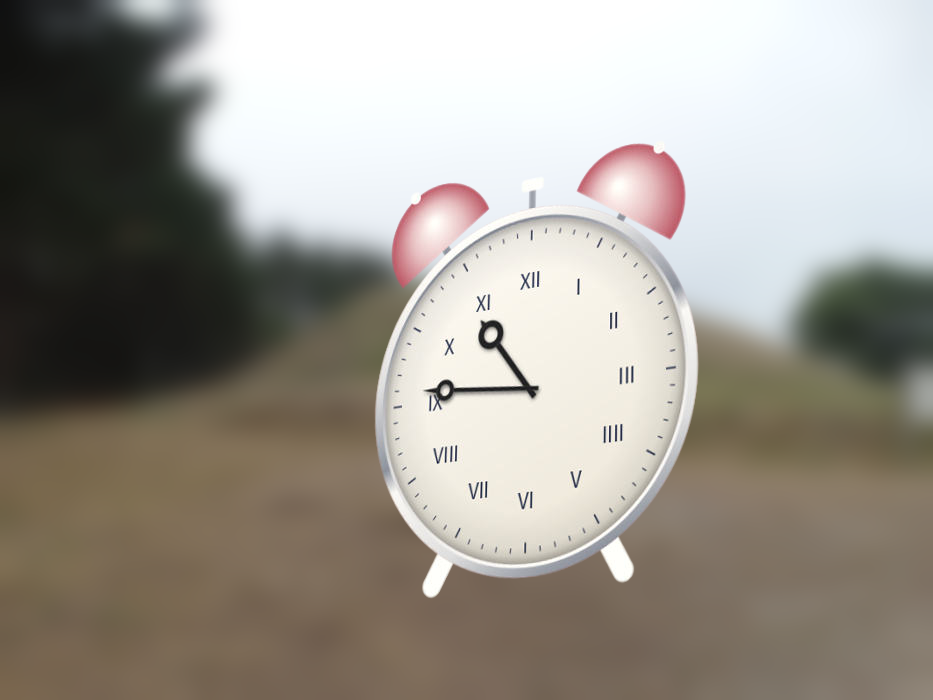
10:46
